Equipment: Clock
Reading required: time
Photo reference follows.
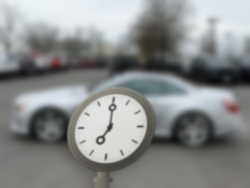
7:00
